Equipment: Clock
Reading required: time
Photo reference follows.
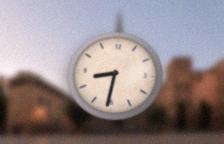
8:31
